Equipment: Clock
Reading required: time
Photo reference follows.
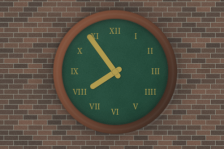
7:54
